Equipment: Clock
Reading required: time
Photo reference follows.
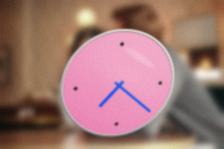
7:22
